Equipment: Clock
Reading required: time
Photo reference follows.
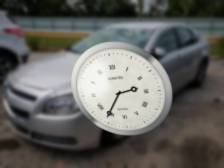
2:36
